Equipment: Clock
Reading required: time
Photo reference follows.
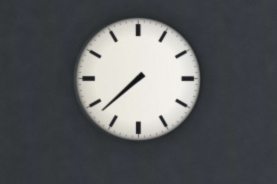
7:38
